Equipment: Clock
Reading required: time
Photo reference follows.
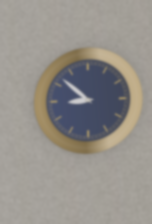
8:52
